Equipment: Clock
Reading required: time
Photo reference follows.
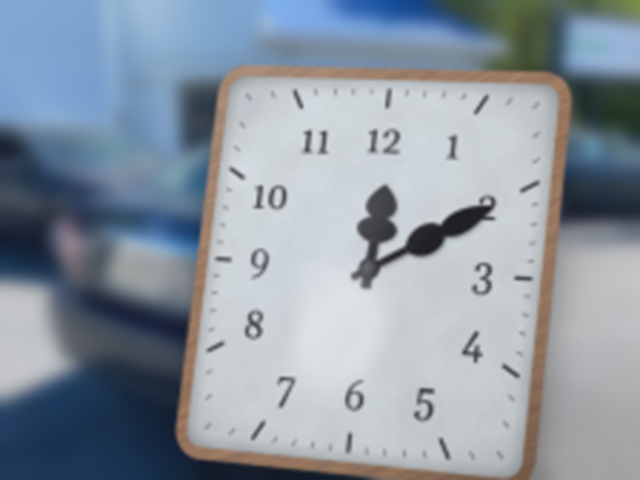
12:10
